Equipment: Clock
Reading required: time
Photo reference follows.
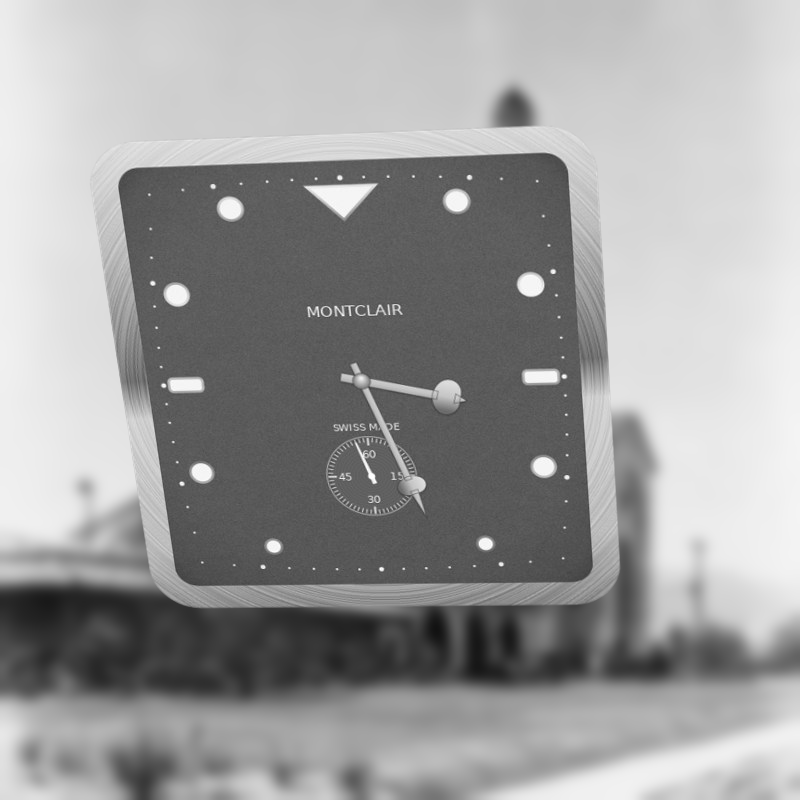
3:26:57
